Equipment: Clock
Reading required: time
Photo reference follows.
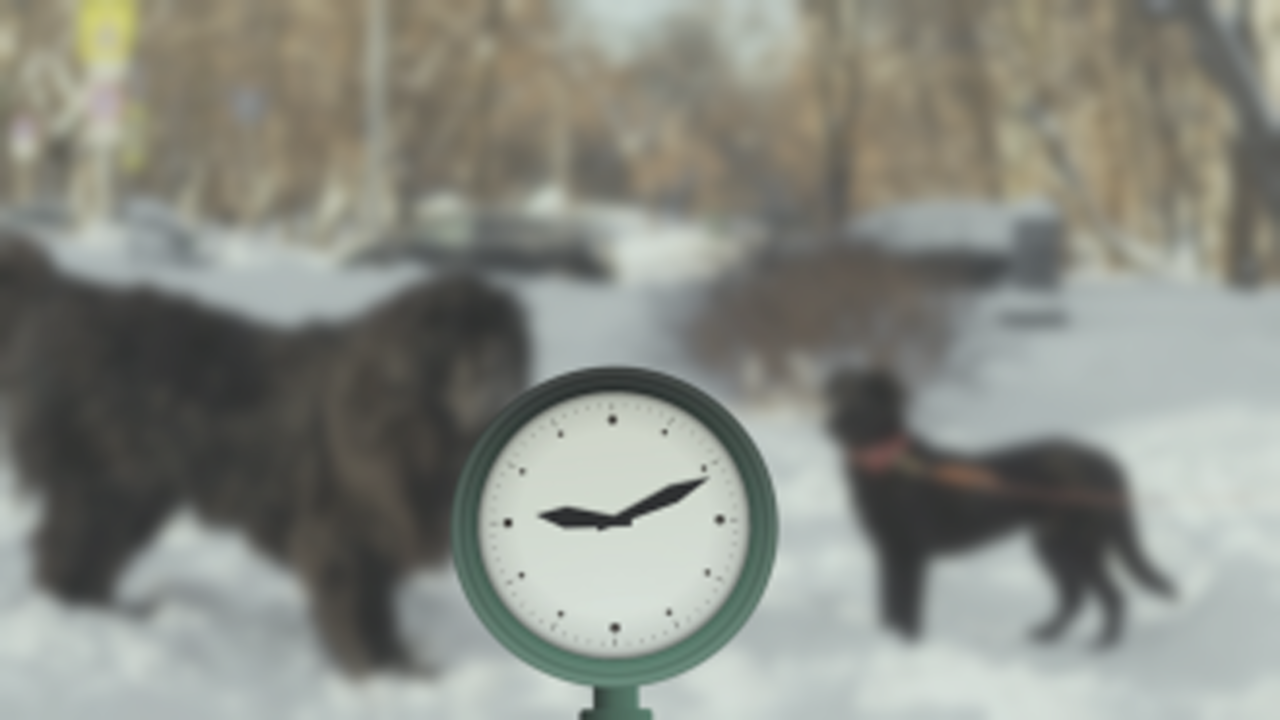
9:11
